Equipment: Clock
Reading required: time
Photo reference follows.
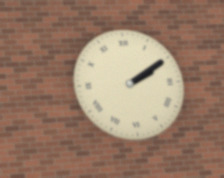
2:10
